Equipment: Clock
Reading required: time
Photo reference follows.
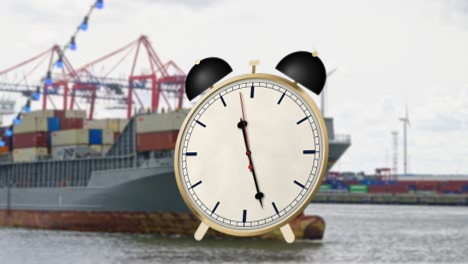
11:26:58
